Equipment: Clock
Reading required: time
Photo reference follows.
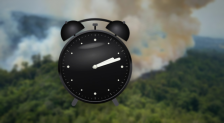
2:12
